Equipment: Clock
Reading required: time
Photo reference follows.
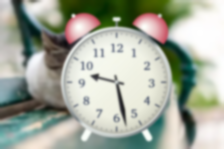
9:28
